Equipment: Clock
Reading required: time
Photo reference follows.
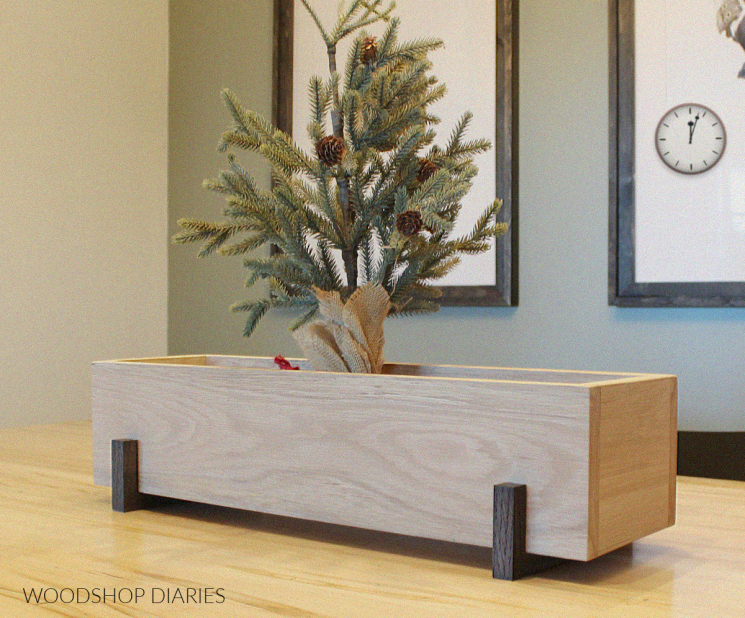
12:03
